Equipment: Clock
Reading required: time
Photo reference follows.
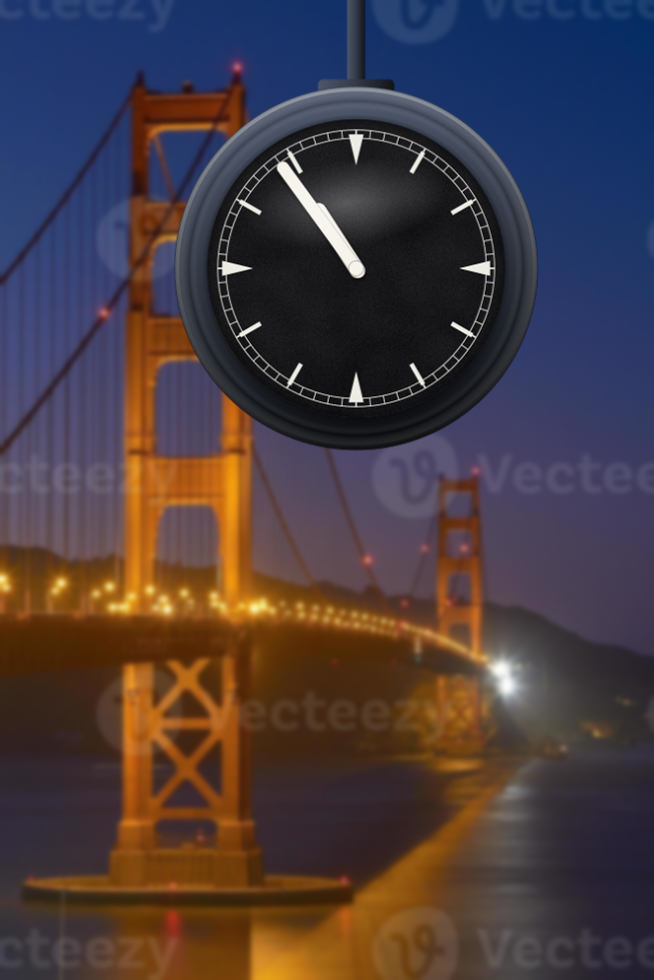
10:54
